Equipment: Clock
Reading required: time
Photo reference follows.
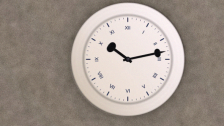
10:13
